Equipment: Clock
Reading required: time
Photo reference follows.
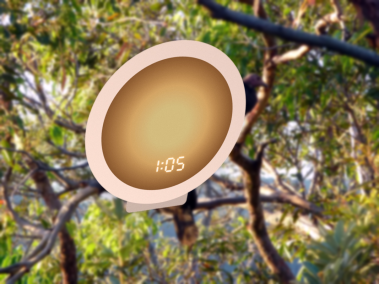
1:05
